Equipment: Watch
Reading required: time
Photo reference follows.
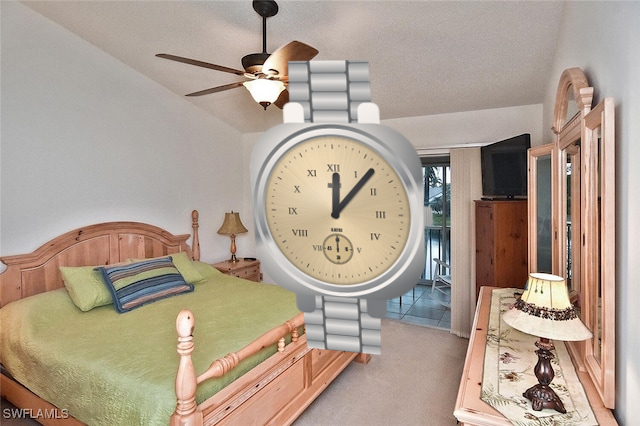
12:07
